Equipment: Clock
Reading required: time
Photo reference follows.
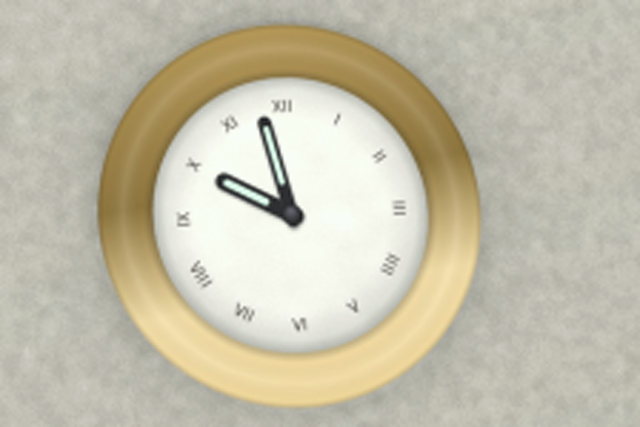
9:58
